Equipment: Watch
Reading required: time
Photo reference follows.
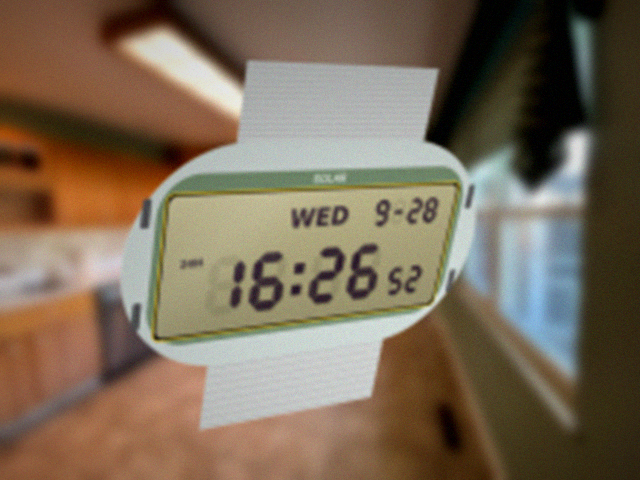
16:26:52
